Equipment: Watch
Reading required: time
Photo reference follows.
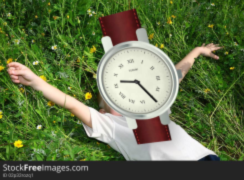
9:25
